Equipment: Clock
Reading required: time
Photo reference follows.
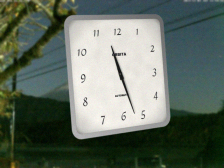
11:27
